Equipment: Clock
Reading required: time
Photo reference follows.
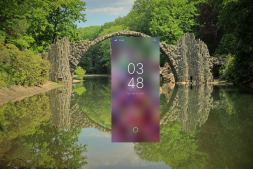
3:48
